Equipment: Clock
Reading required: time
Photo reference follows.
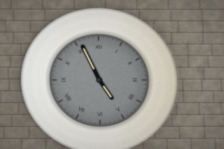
4:56
